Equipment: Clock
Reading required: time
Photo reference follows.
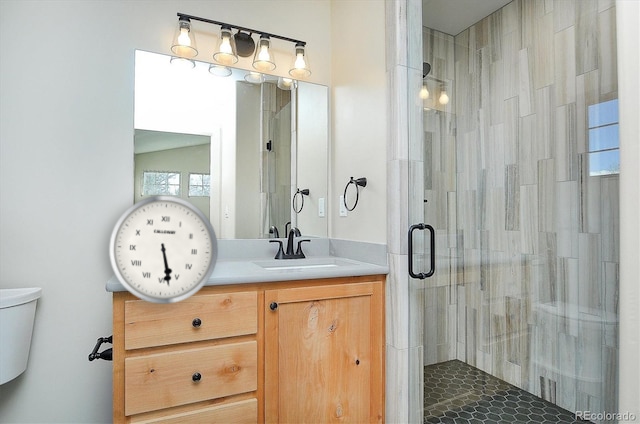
5:28
